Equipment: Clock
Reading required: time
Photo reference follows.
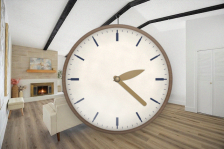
2:22
